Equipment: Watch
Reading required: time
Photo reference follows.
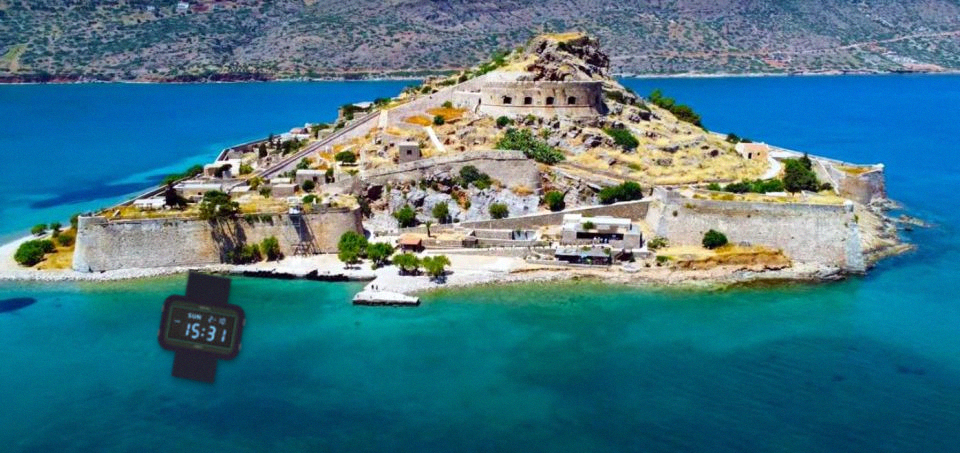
15:31
